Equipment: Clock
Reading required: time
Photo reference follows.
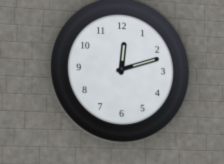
12:12
